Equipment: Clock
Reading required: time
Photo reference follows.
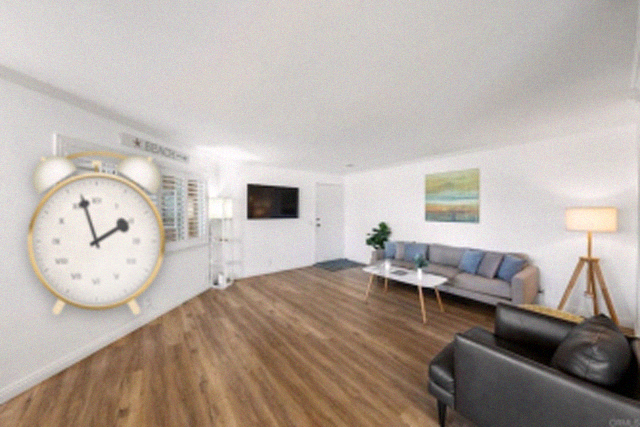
1:57
